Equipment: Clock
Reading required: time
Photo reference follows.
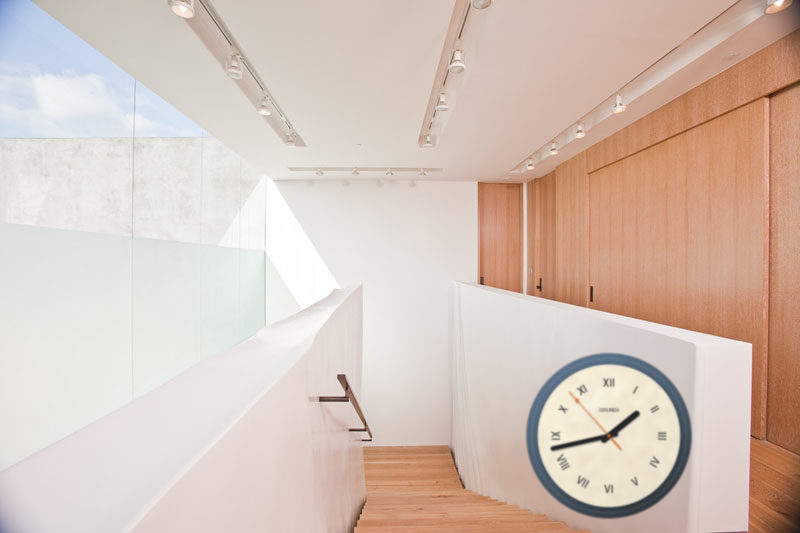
1:42:53
